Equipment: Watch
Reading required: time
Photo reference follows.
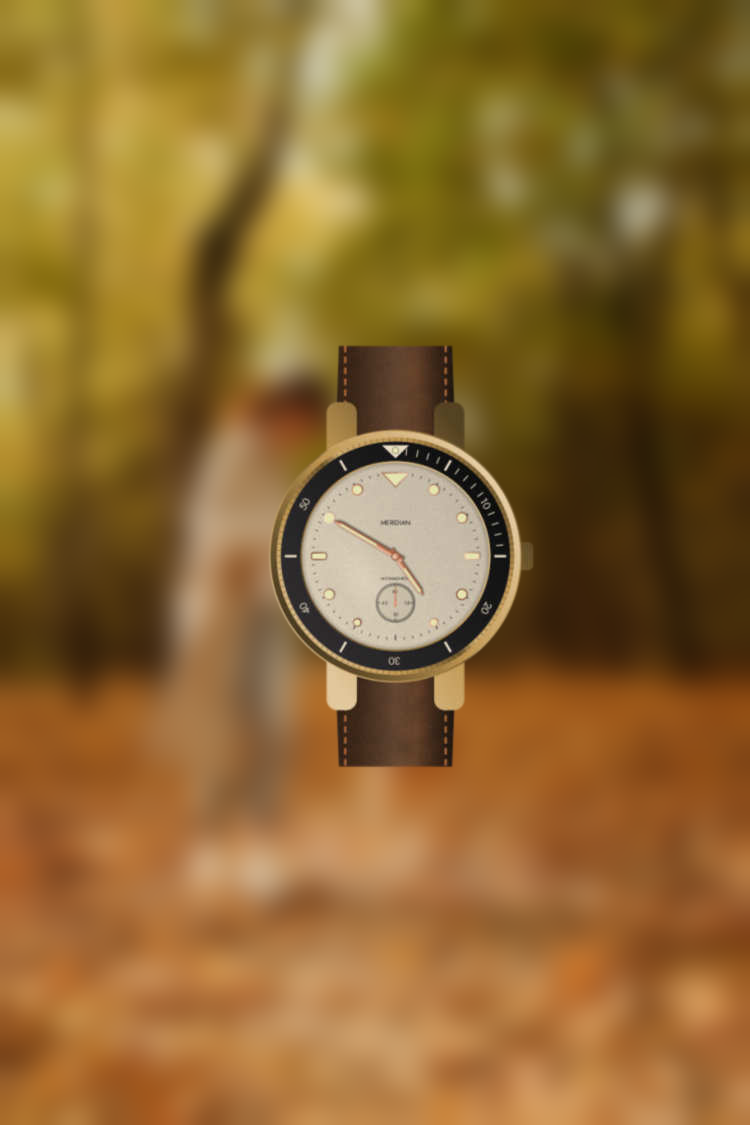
4:50
